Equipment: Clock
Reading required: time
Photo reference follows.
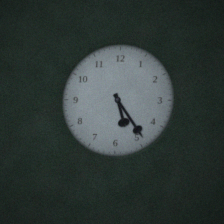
5:24
